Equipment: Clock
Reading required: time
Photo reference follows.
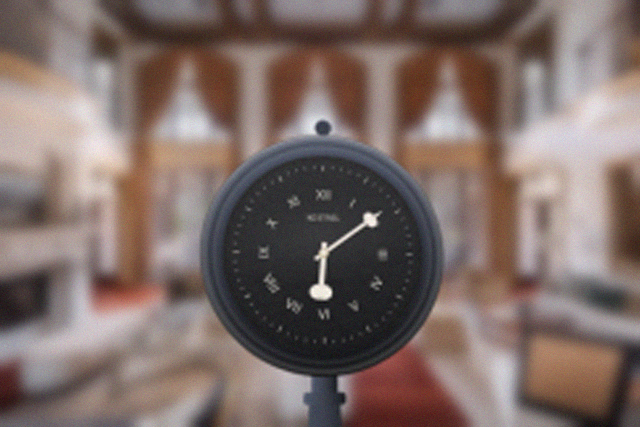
6:09
